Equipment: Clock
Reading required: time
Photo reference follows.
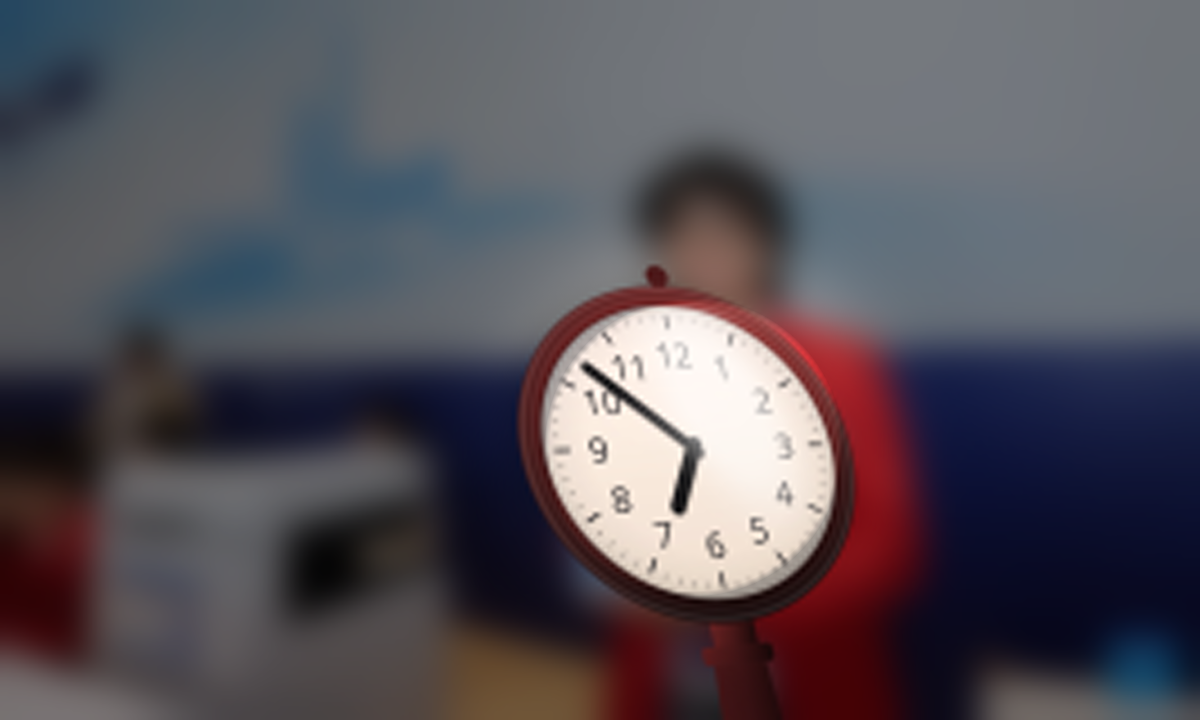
6:52
